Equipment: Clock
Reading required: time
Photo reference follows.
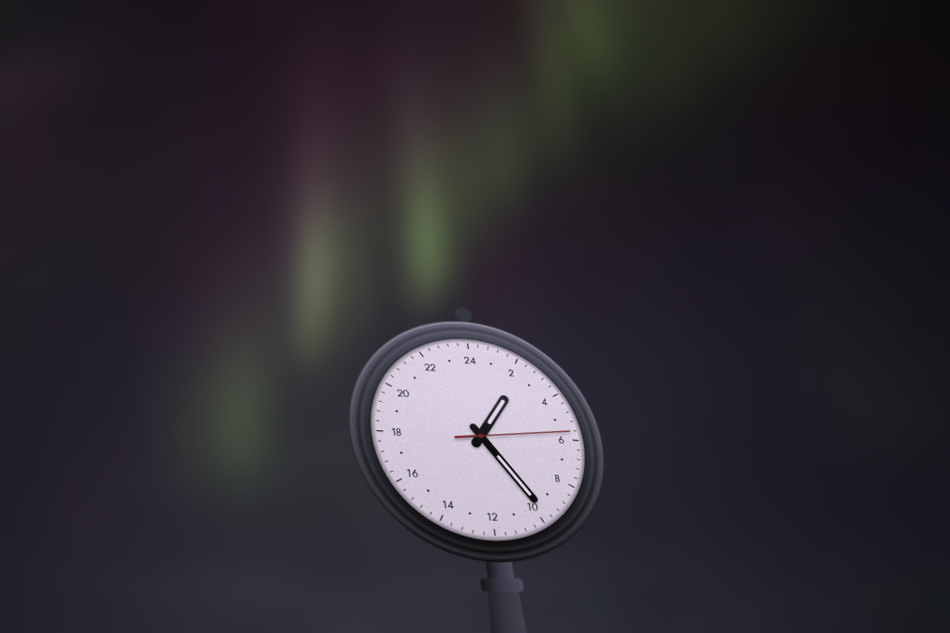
2:24:14
